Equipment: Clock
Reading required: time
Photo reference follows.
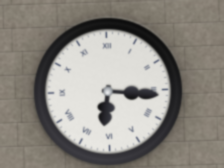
6:16
